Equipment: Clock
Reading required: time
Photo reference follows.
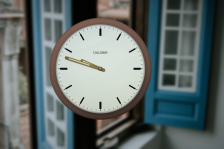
9:48
